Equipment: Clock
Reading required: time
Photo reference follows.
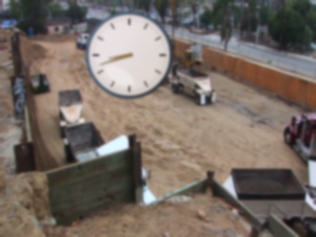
8:42
